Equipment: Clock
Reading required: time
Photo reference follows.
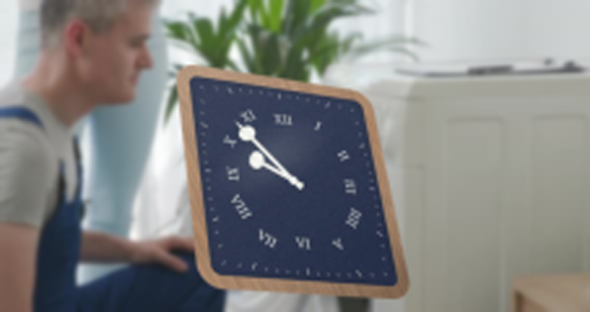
9:53
